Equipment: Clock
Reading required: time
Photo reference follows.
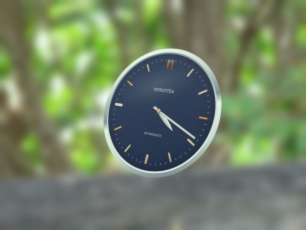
4:19
